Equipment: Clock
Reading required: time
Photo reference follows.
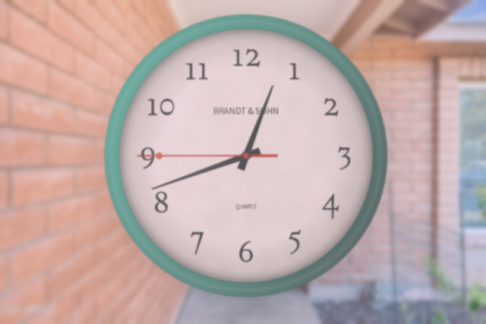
12:41:45
